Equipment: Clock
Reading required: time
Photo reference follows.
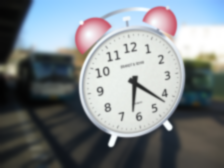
6:22
